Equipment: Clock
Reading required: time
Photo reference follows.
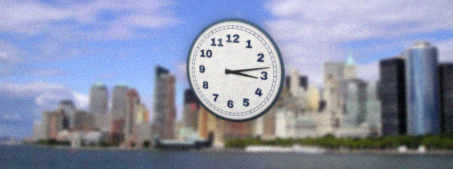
3:13
